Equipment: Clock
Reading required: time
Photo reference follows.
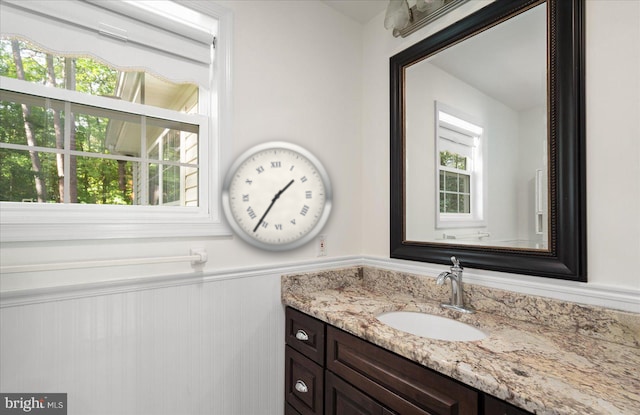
1:36
